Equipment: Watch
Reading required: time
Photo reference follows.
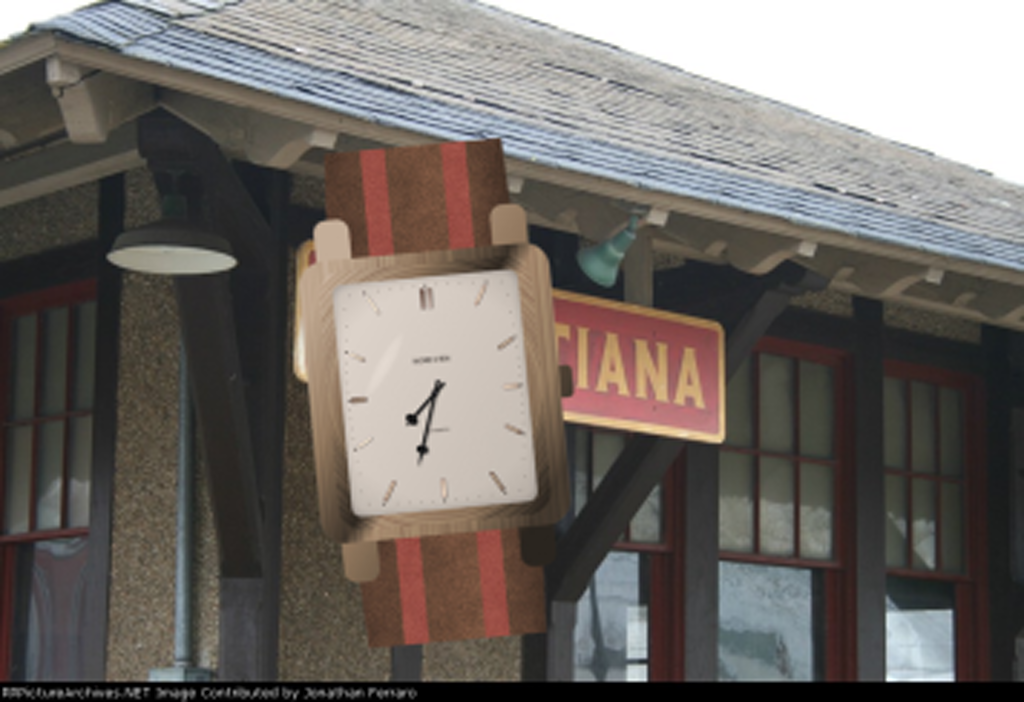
7:33
